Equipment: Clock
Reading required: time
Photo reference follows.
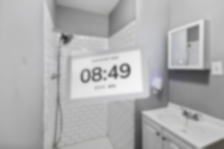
8:49
